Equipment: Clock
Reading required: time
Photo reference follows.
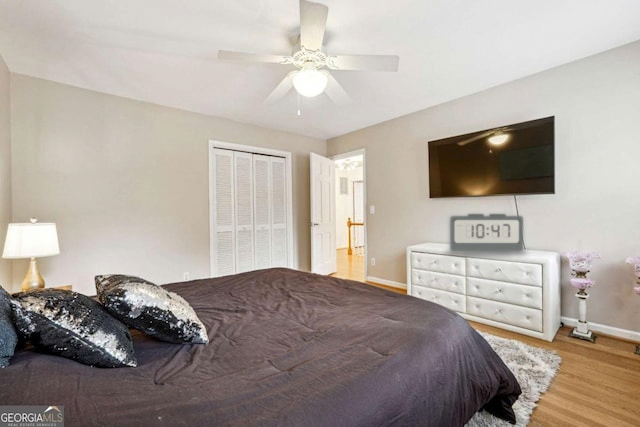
10:47
